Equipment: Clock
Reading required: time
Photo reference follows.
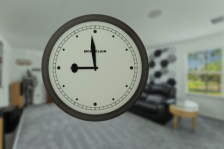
8:59
